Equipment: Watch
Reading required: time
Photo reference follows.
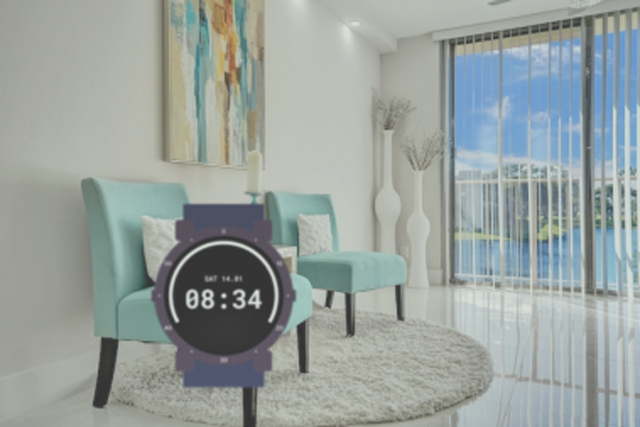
8:34
